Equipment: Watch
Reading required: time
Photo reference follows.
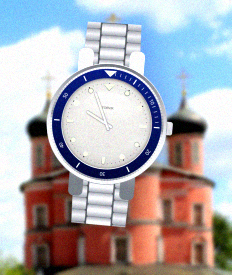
9:56
